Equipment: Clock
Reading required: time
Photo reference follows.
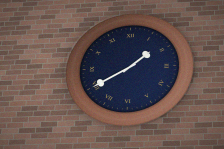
1:40
